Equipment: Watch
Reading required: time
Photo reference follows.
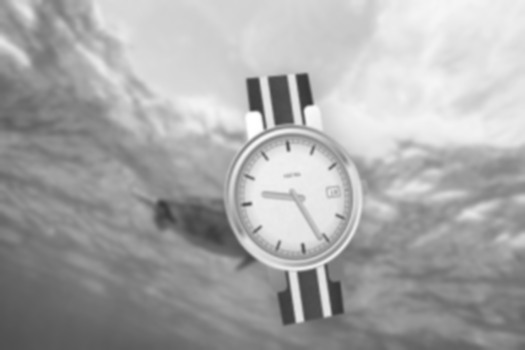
9:26
